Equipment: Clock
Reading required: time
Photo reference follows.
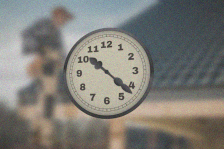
10:22
